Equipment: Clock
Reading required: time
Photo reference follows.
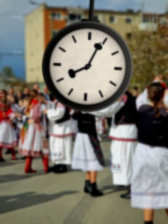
8:04
